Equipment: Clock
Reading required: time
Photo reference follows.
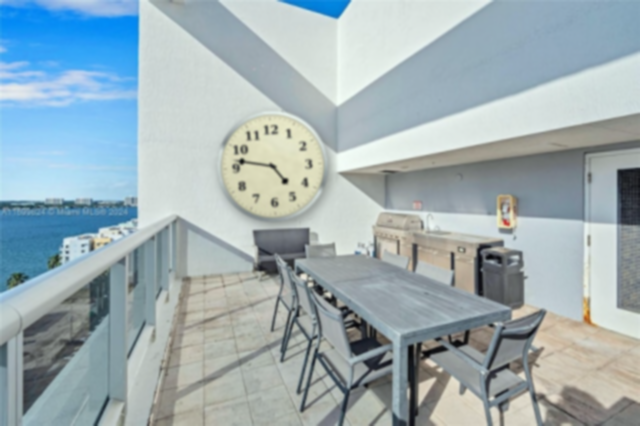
4:47
